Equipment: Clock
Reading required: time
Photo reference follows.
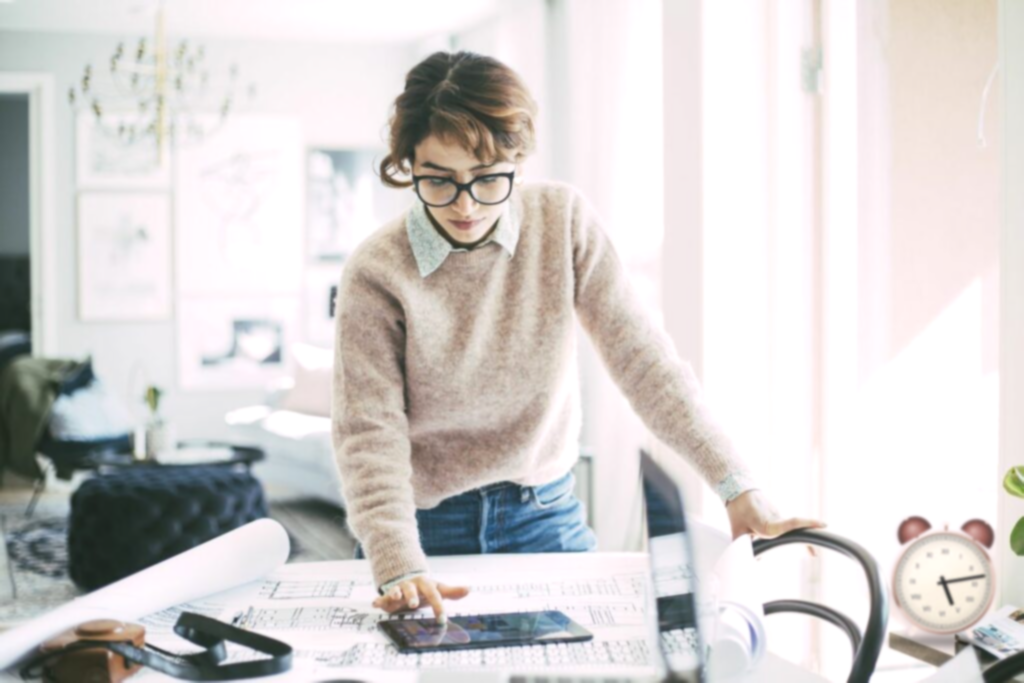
5:13
